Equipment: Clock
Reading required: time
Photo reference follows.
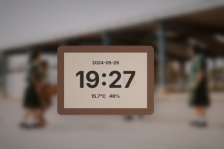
19:27
